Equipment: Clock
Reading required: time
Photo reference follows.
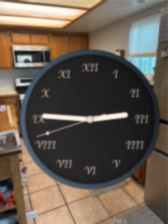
2:45:42
